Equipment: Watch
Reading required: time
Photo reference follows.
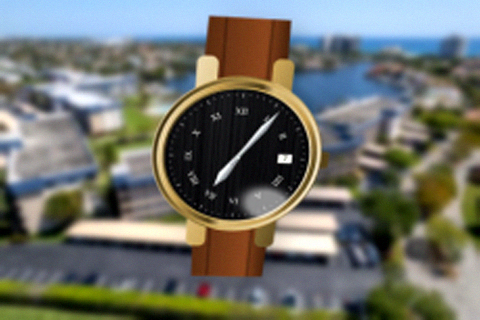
7:06
